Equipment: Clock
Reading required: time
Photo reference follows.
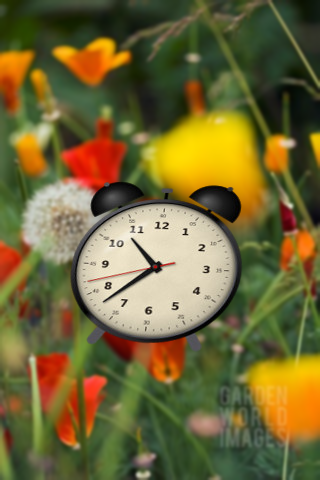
10:37:42
